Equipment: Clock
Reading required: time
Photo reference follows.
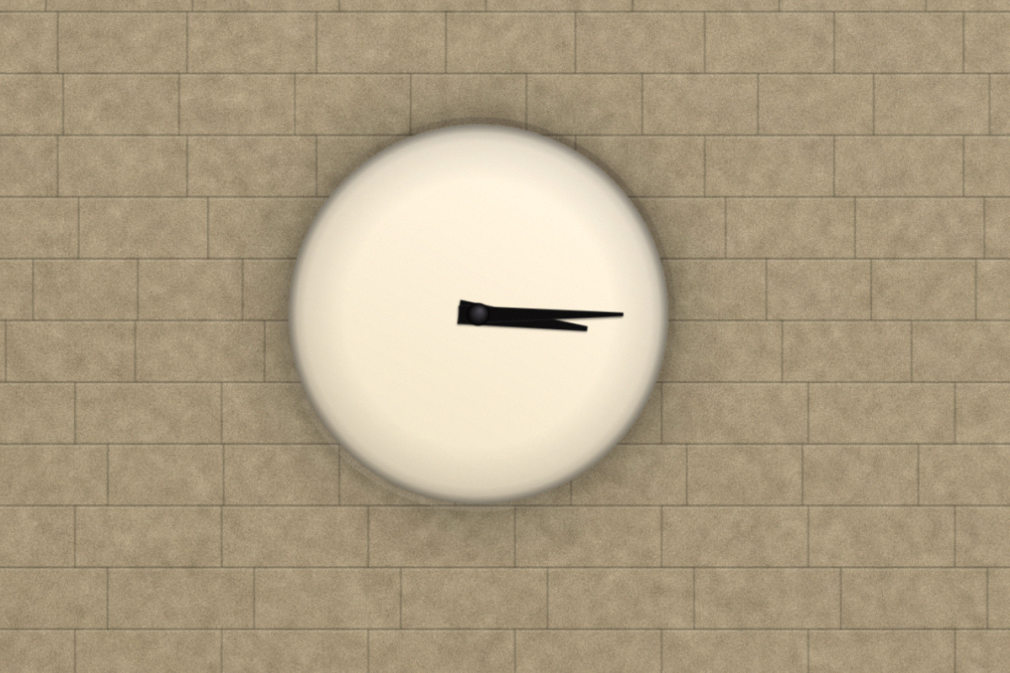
3:15
